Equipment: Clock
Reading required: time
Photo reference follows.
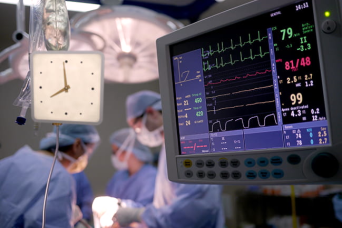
7:59
